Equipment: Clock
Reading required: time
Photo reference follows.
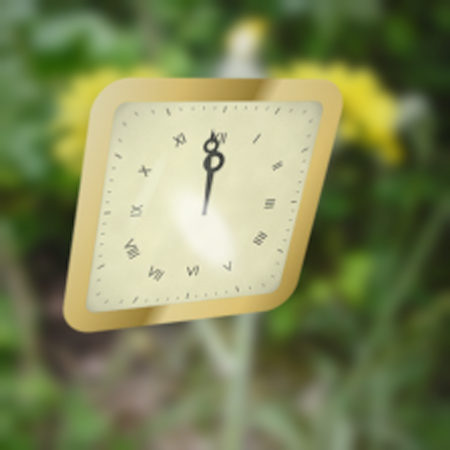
11:59
